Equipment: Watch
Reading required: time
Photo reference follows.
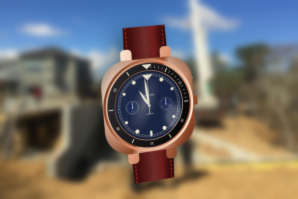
10:59
